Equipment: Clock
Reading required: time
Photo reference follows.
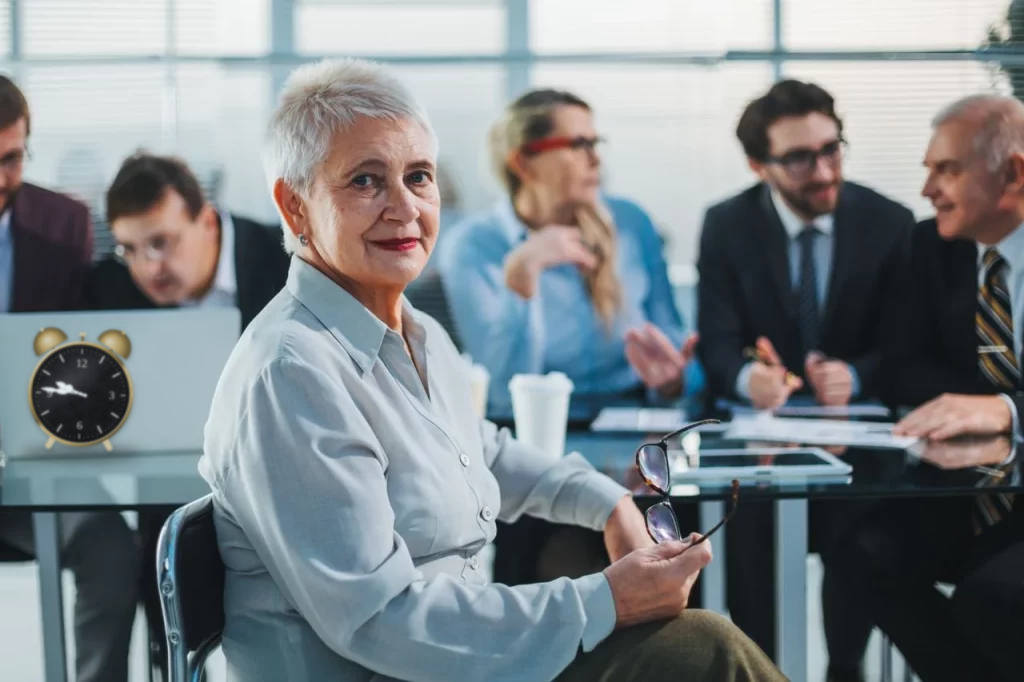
9:46
